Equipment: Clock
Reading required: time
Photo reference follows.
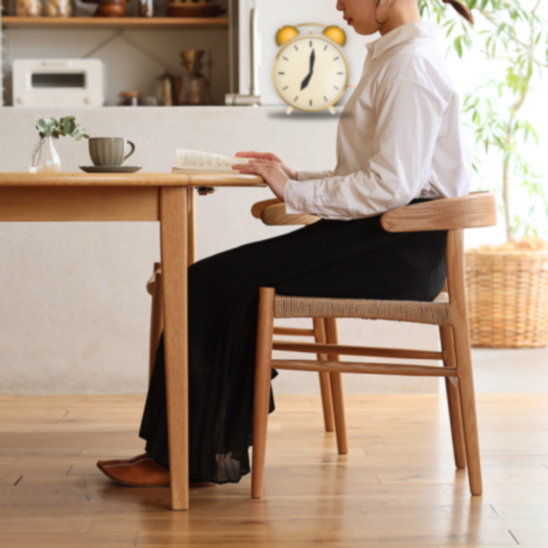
7:01
